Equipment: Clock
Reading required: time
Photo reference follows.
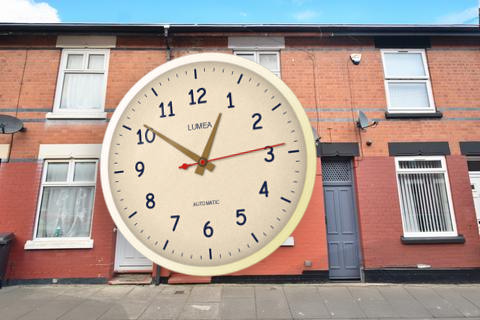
12:51:14
